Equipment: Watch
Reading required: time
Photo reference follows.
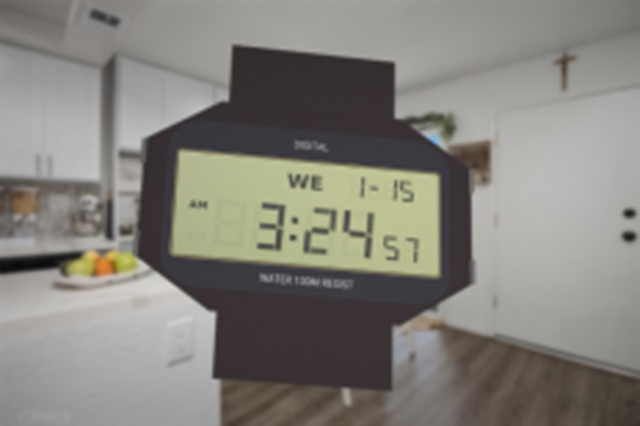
3:24:57
